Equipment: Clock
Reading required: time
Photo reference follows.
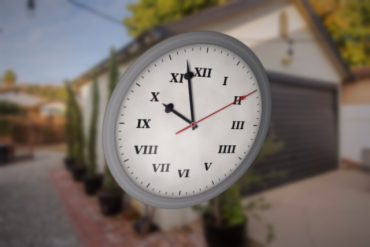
9:57:10
